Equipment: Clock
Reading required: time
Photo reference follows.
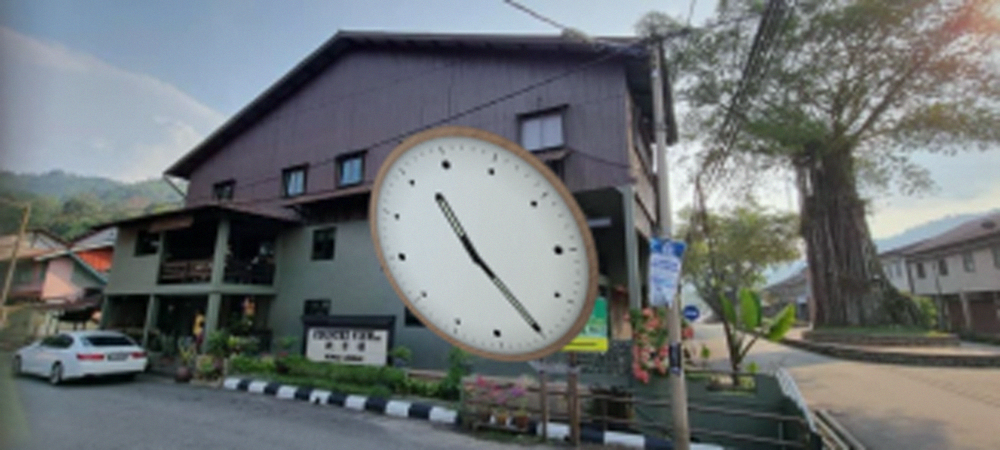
11:25
